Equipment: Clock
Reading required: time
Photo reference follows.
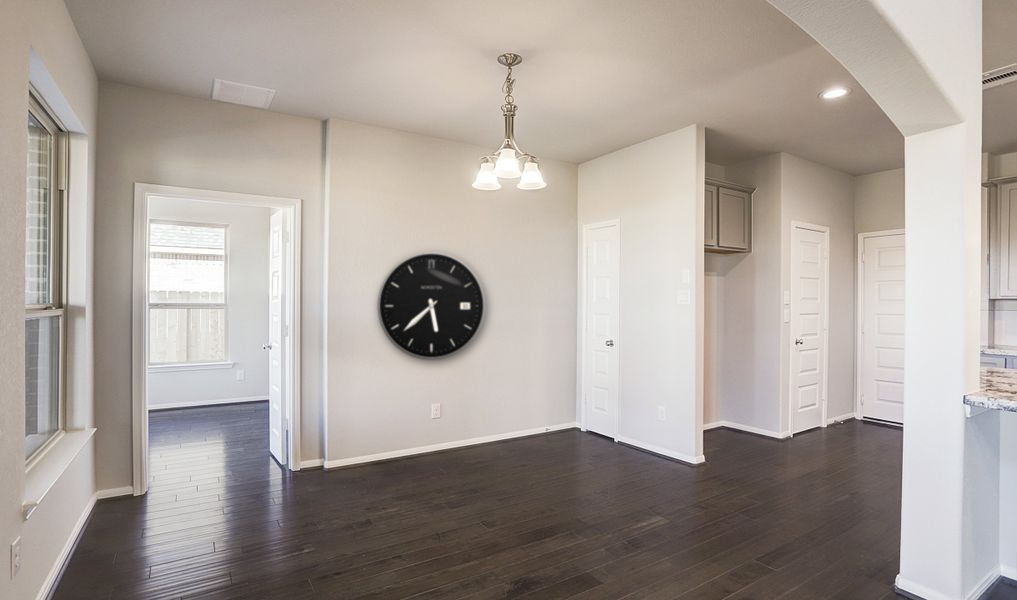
5:38
